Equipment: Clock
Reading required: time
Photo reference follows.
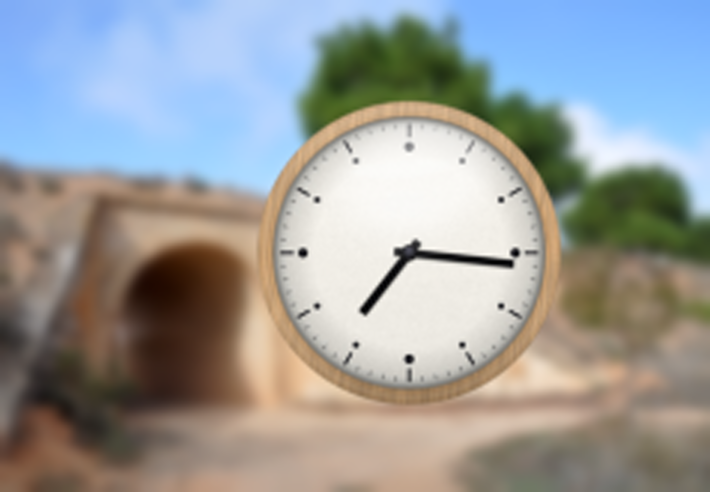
7:16
